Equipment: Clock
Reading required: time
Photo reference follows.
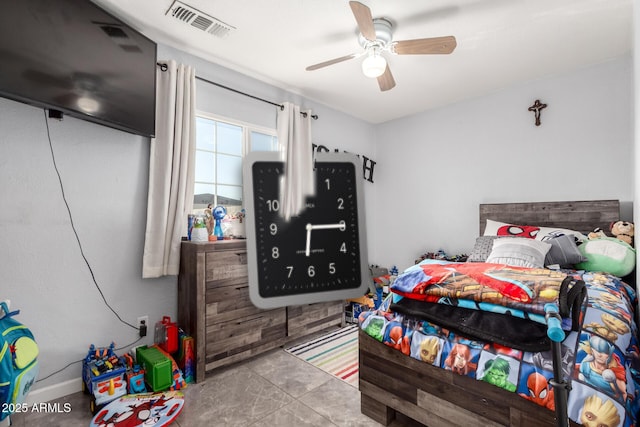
6:15
